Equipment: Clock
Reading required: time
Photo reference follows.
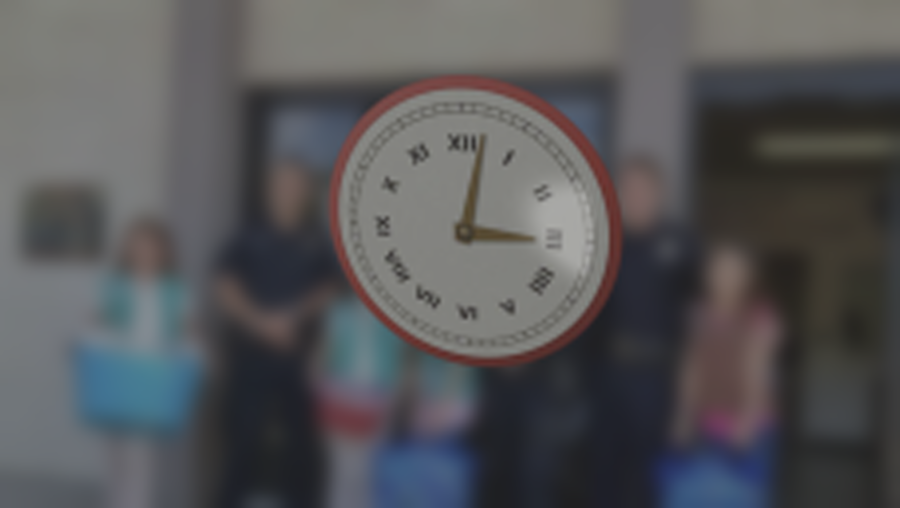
3:02
